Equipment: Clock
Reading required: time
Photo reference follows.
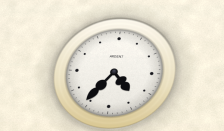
4:36
